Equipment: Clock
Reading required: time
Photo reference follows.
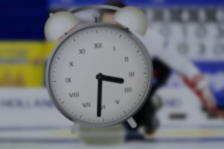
3:31
